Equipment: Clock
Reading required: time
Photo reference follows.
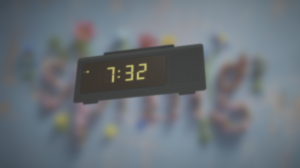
7:32
